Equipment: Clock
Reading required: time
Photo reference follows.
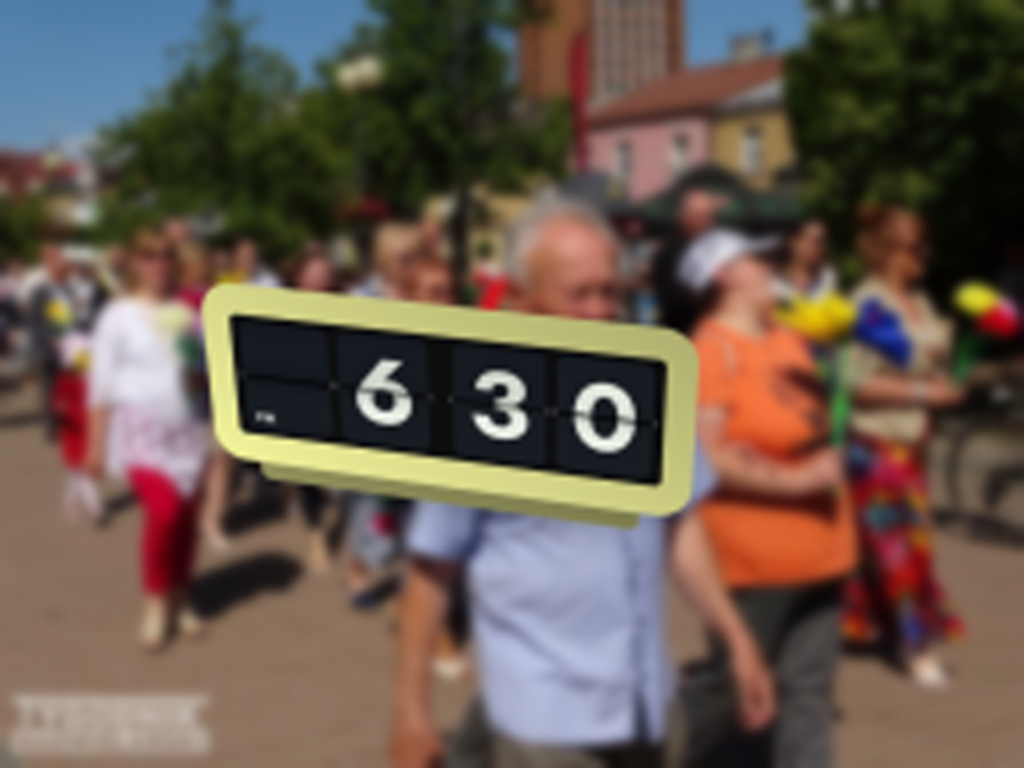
6:30
